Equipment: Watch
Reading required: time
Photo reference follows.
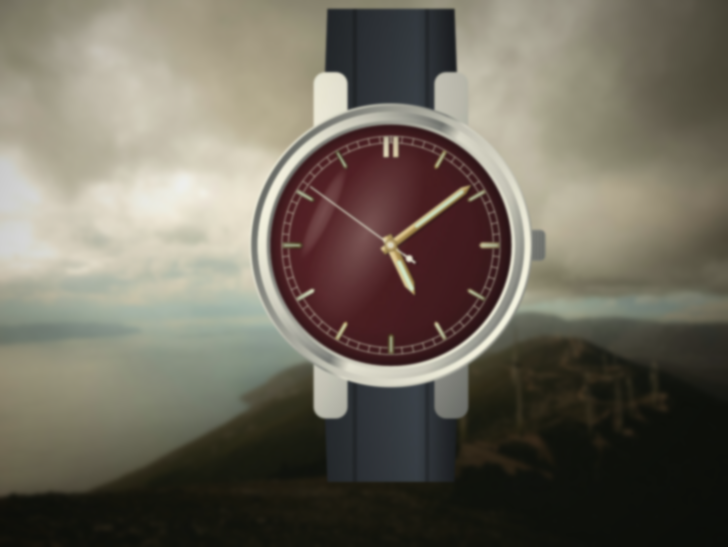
5:08:51
